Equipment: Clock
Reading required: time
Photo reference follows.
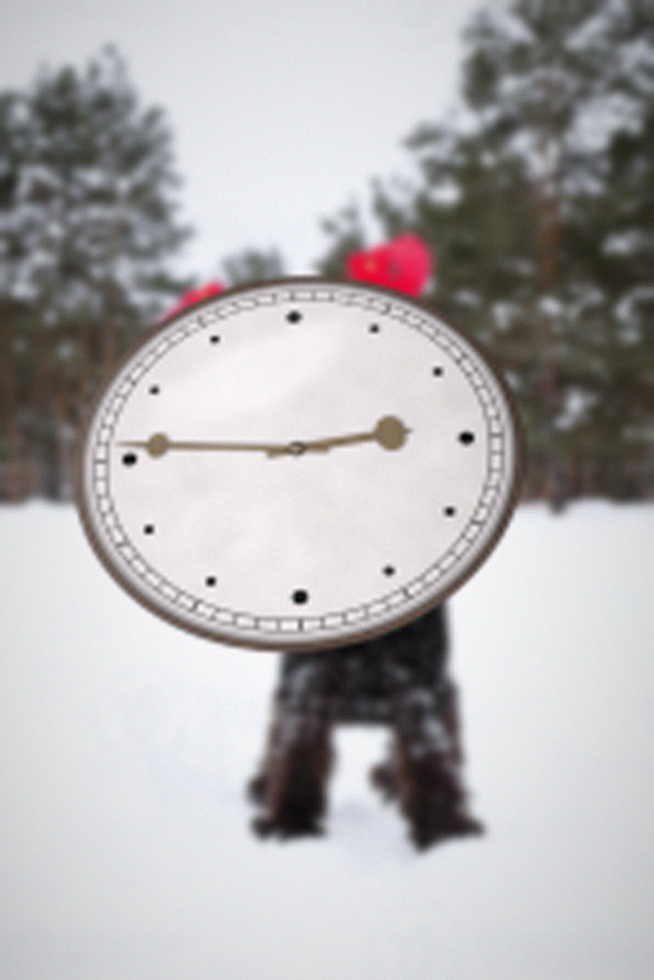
2:46
